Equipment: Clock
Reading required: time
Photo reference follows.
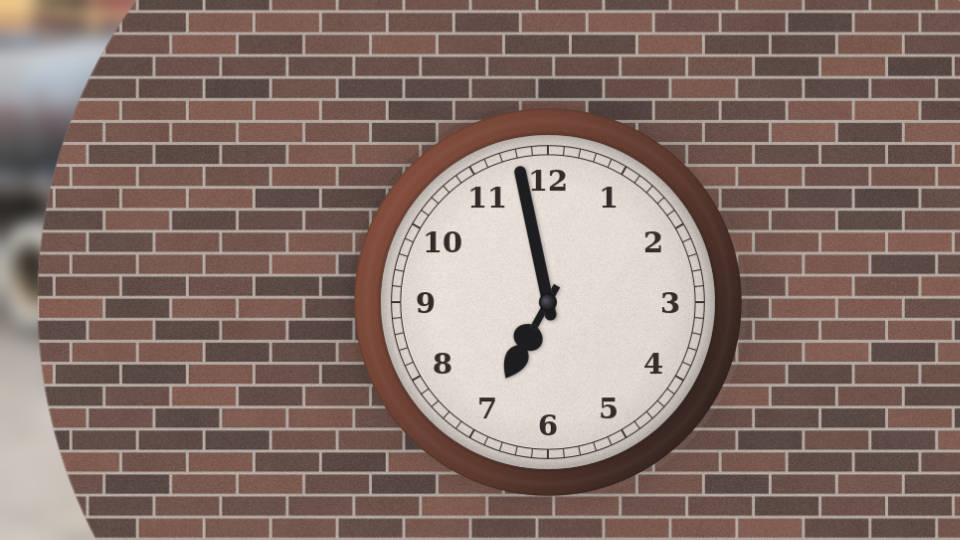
6:58
